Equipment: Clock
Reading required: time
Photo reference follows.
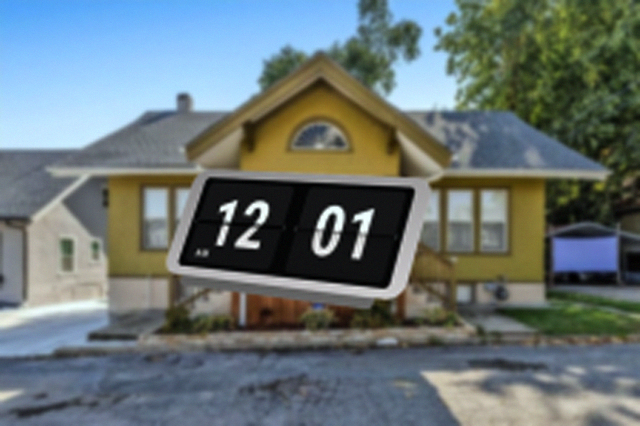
12:01
